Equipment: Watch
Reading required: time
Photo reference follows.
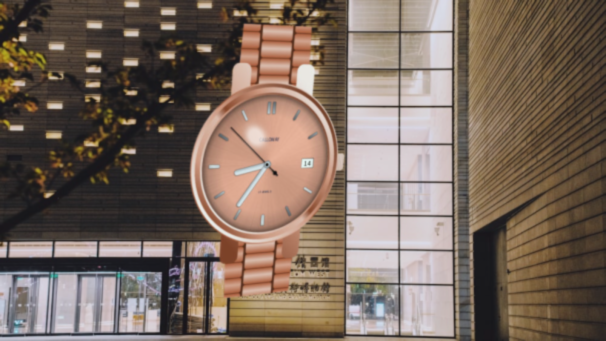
8:35:52
